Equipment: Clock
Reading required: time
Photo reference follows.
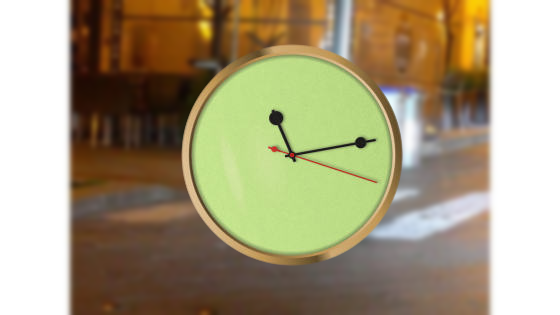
11:13:18
